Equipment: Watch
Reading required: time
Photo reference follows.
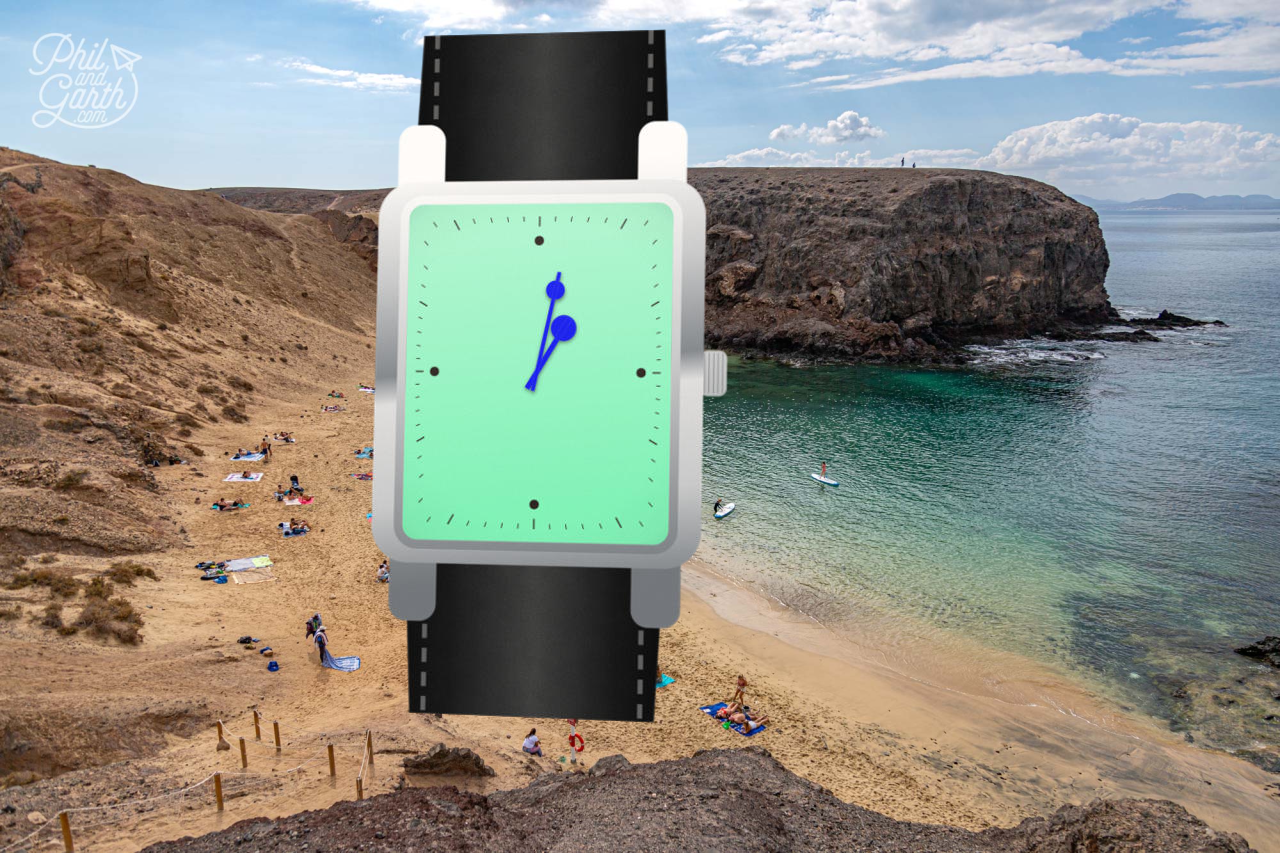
1:02
